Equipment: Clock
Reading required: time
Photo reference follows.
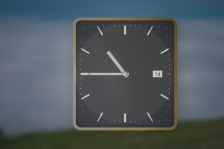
10:45
